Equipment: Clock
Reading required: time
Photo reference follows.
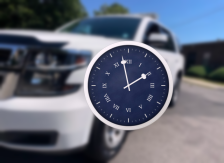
1:58
